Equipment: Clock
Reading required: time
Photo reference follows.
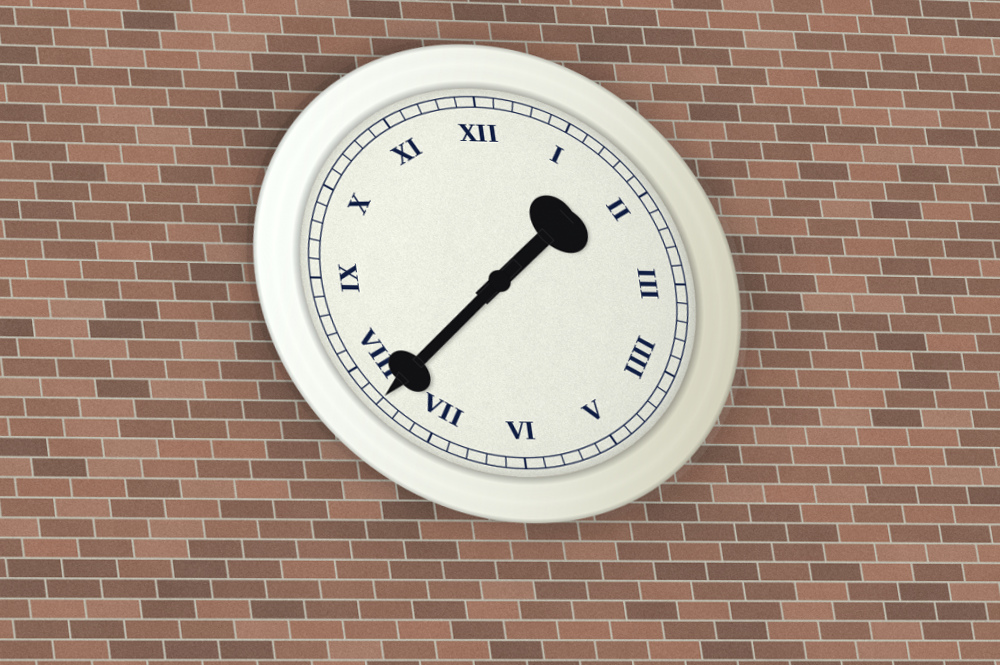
1:38
